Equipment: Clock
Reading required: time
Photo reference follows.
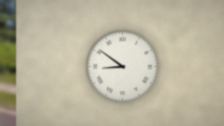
8:51
